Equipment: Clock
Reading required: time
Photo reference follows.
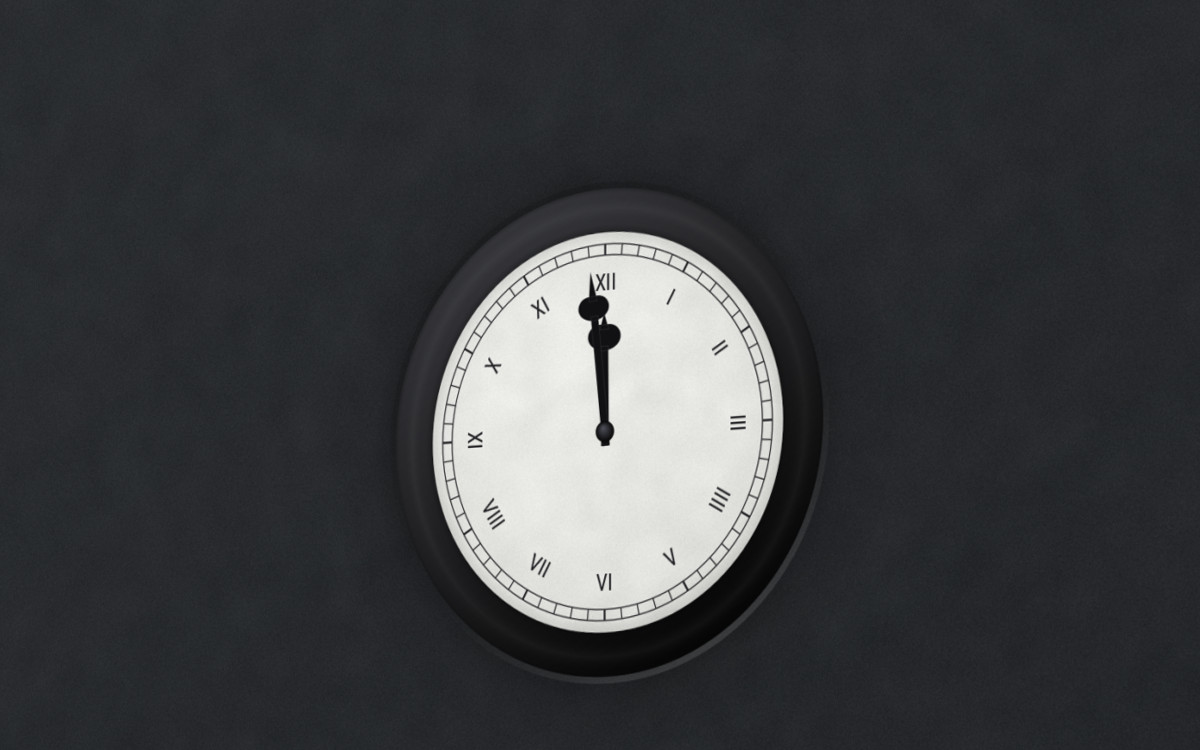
11:59
